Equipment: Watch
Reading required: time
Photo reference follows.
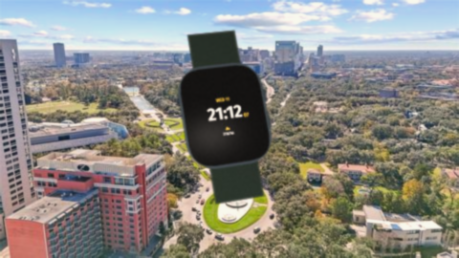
21:12
